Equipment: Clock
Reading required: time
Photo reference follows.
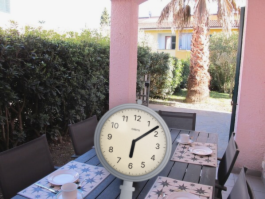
6:08
